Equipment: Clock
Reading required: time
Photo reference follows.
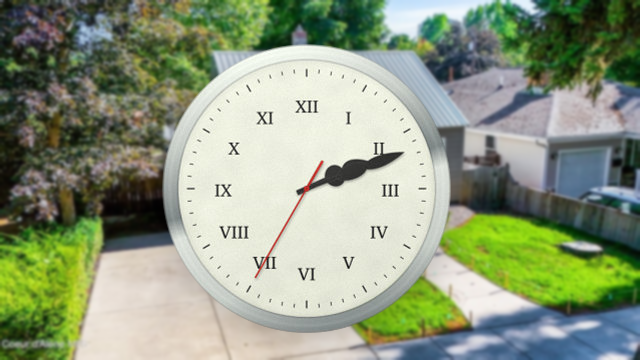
2:11:35
